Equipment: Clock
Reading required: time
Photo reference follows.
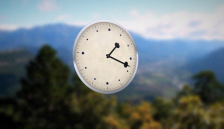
1:18
